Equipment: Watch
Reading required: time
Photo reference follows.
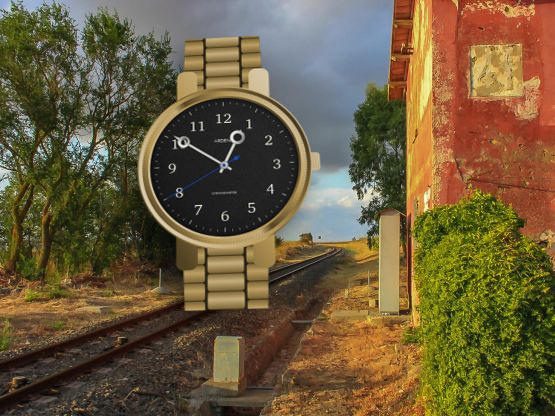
12:50:40
